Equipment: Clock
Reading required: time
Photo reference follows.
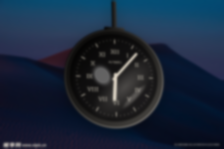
6:07
